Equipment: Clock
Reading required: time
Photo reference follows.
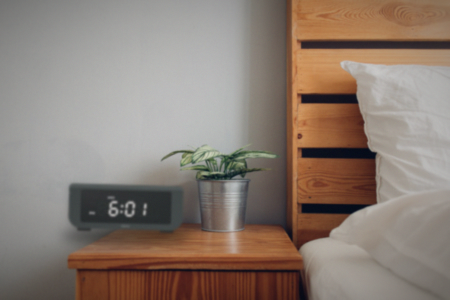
6:01
